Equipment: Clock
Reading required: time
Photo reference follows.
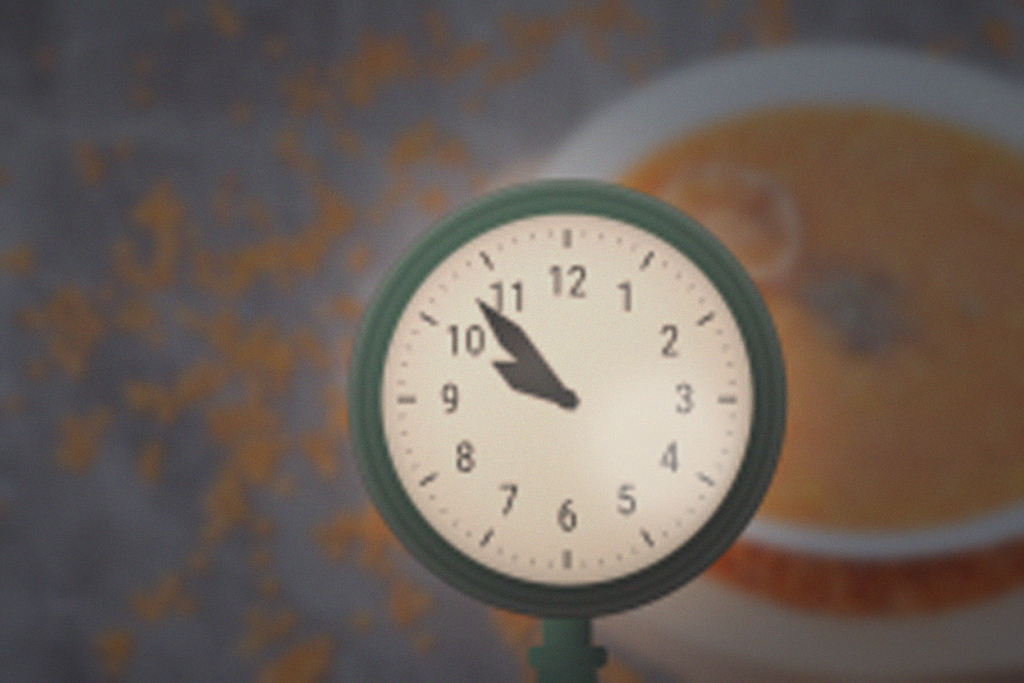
9:53
